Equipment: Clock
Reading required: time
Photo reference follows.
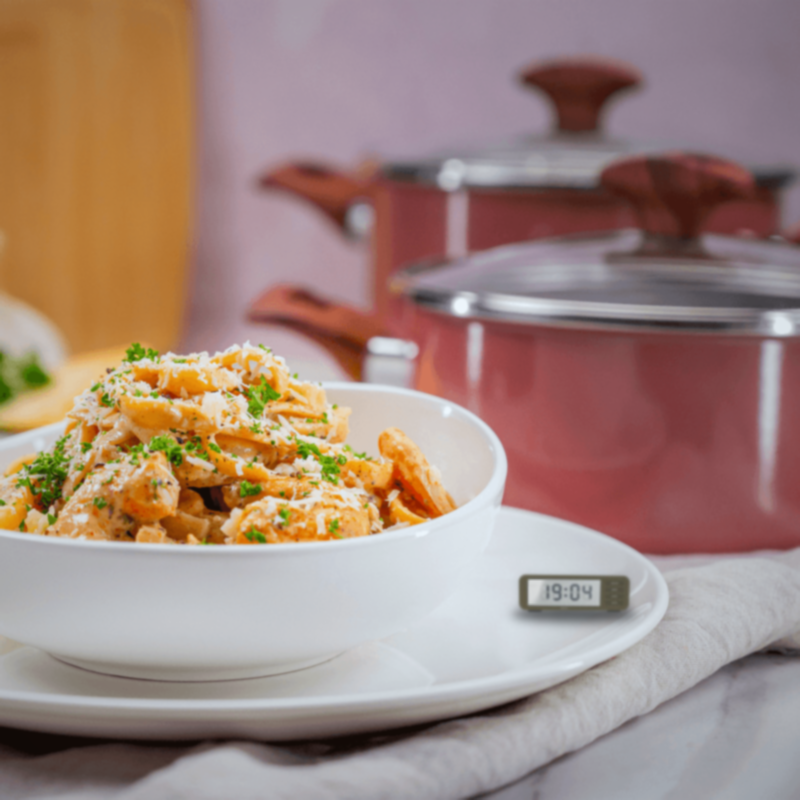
19:04
